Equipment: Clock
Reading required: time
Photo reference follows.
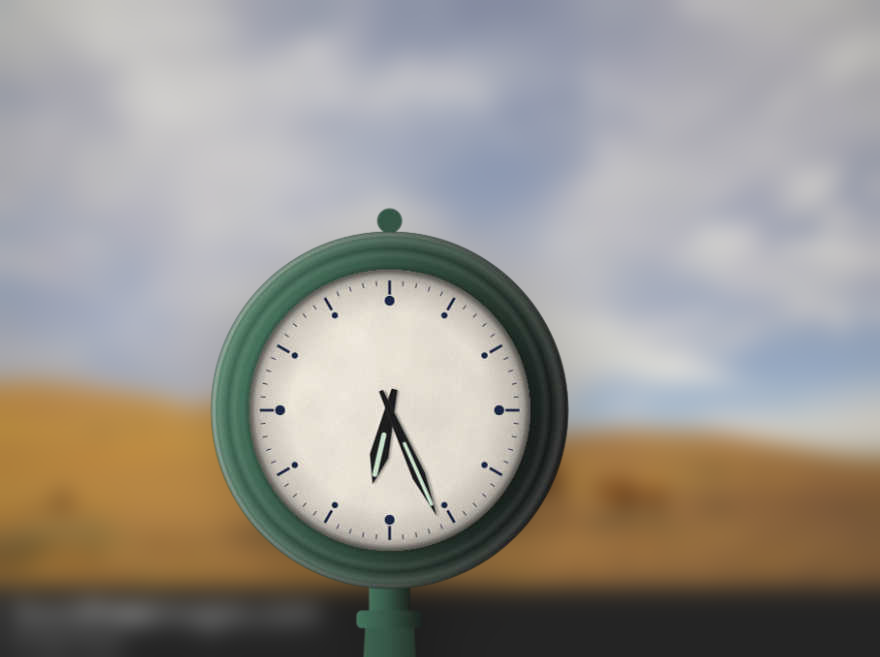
6:26
